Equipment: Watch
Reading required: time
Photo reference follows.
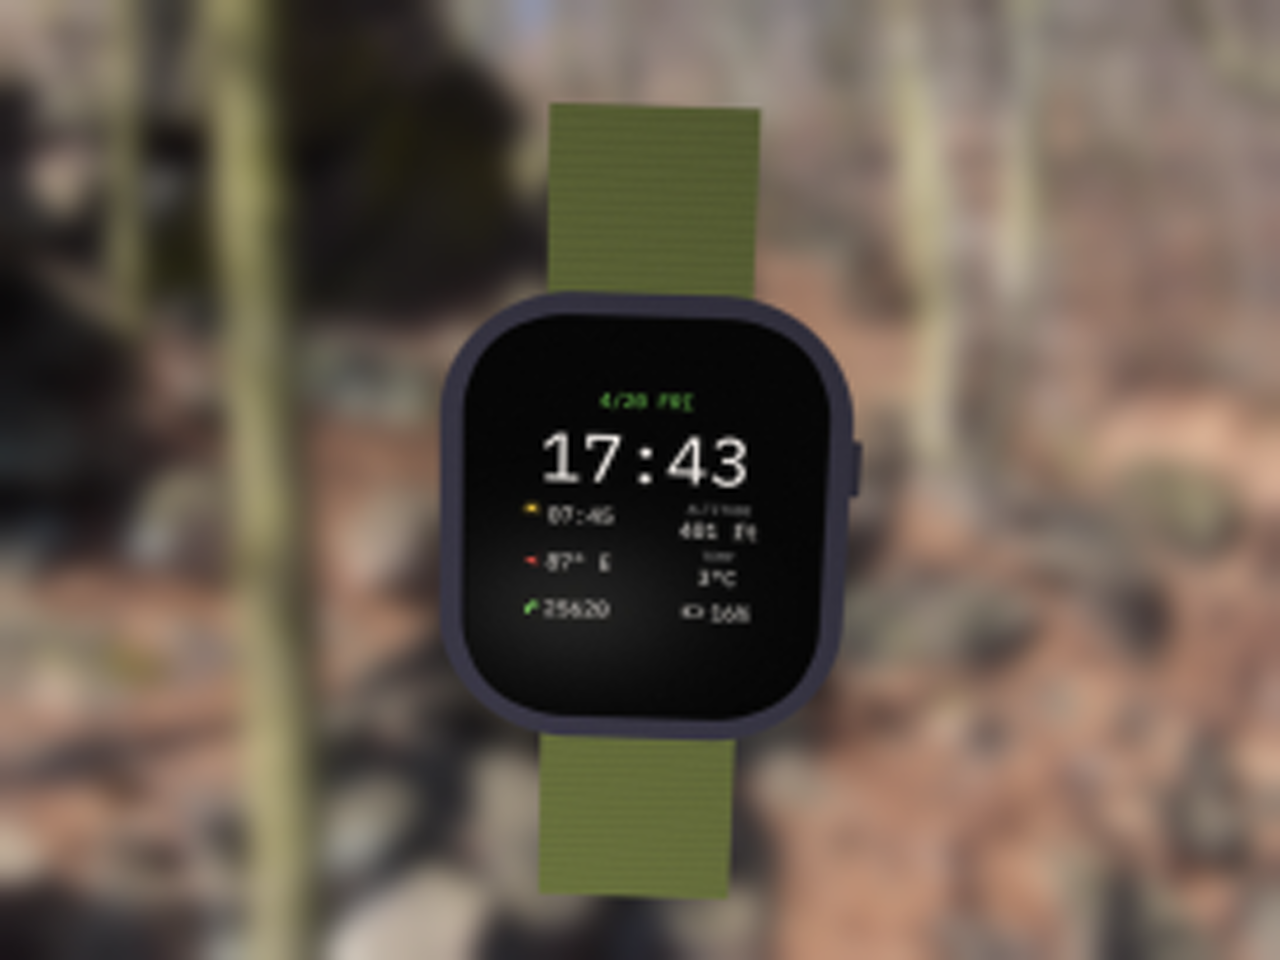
17:43
